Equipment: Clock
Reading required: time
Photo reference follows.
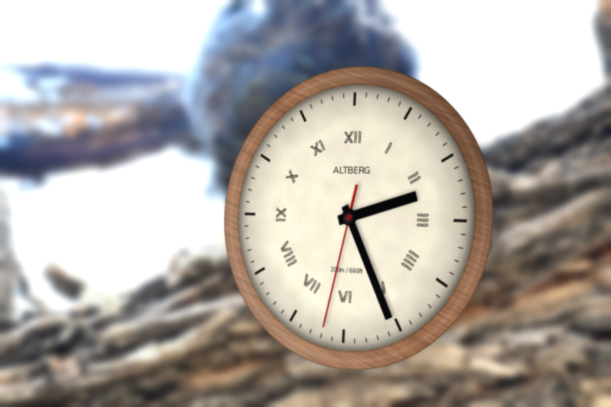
2:25:32
